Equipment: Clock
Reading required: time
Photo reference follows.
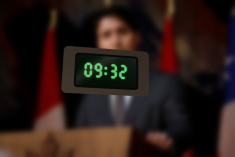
9:32
